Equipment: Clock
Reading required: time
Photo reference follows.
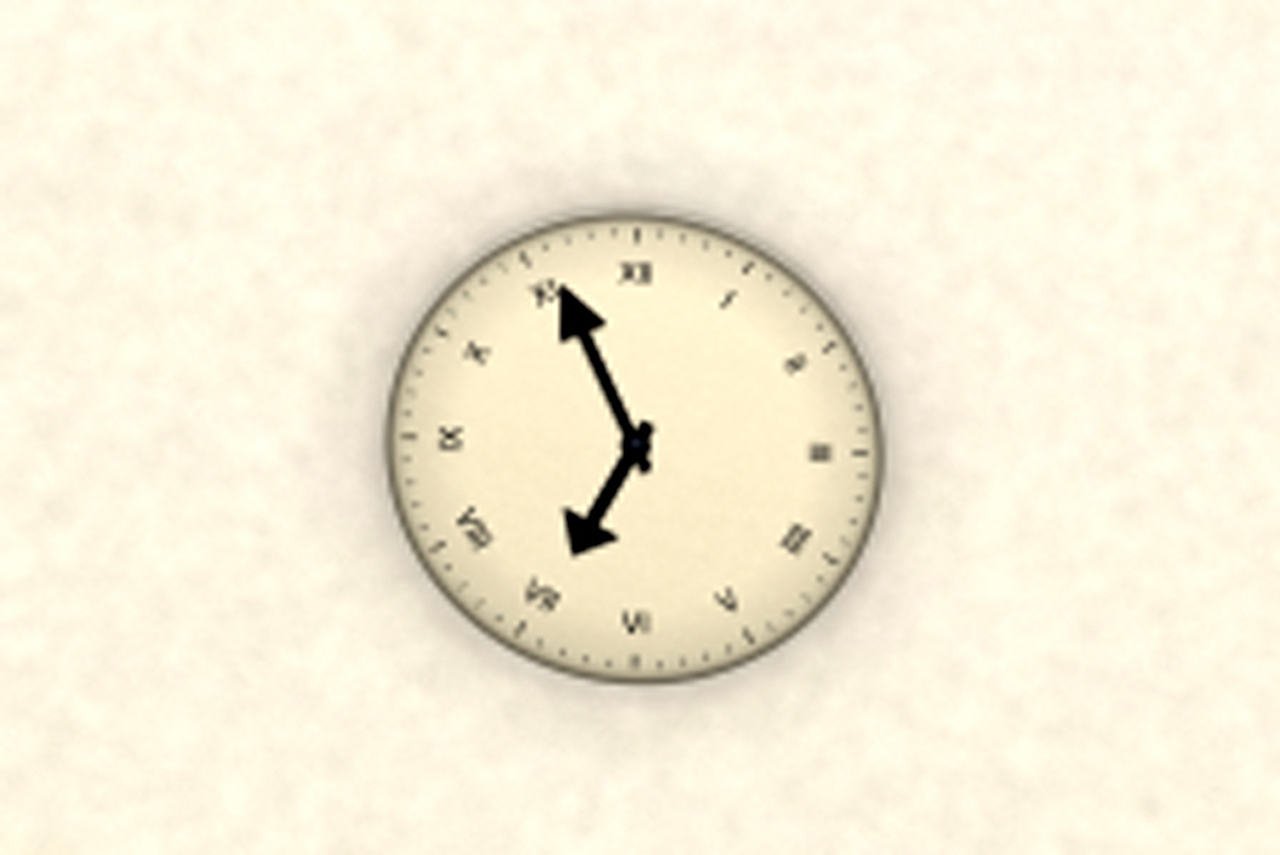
6:56
